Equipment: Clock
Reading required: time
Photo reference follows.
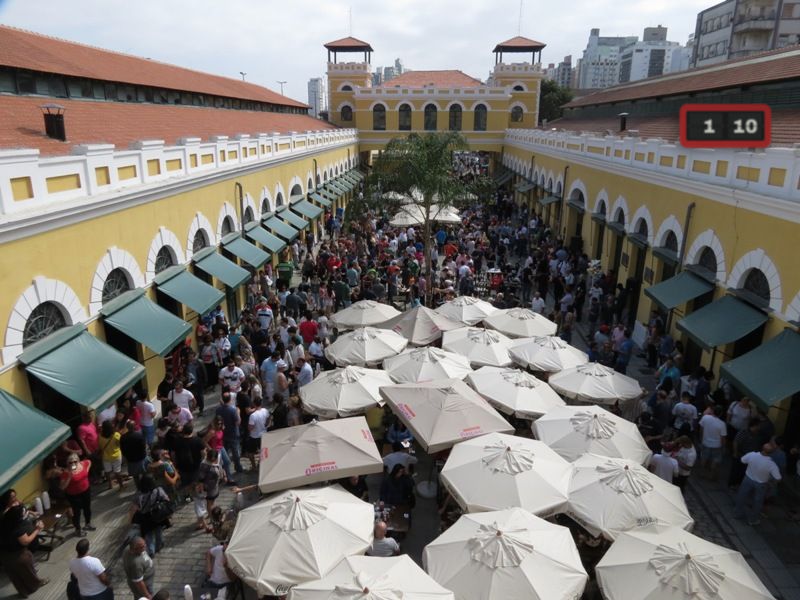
1:10
